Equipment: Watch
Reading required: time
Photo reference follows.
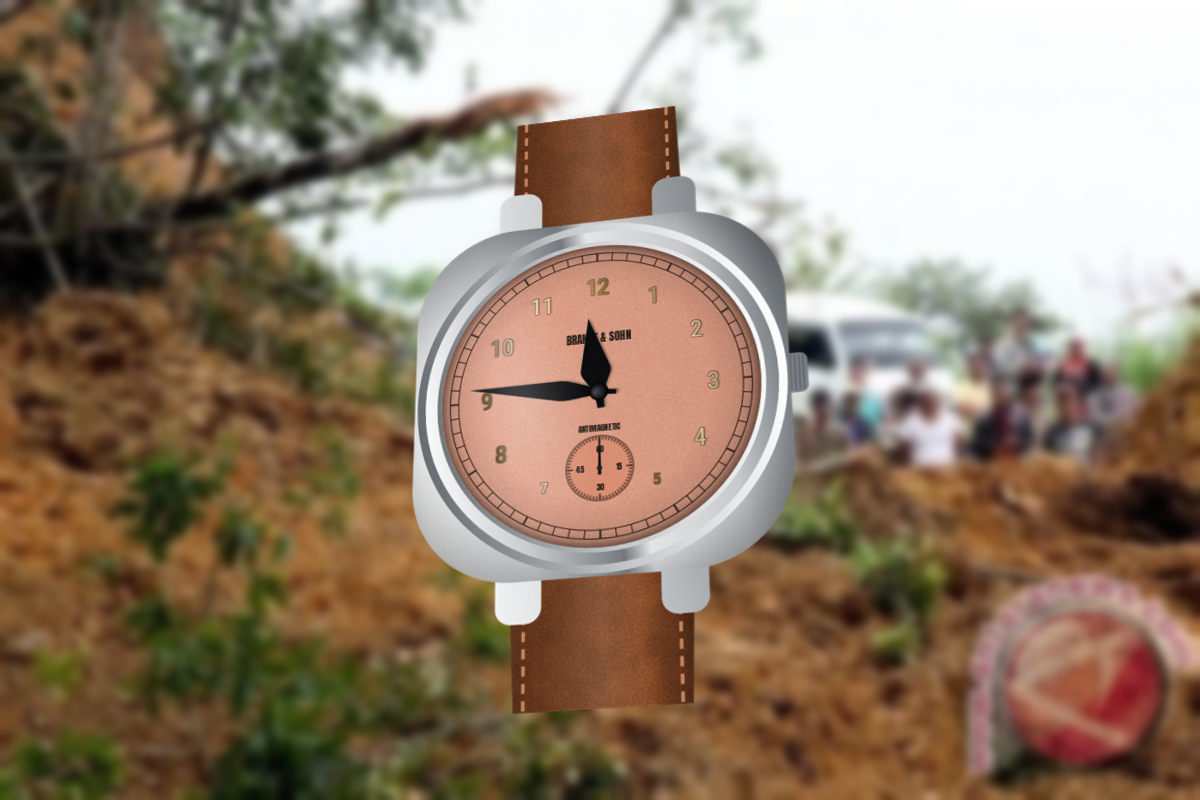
11:46:00
